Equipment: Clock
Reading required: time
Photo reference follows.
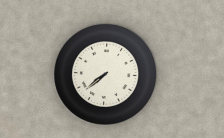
7:38
